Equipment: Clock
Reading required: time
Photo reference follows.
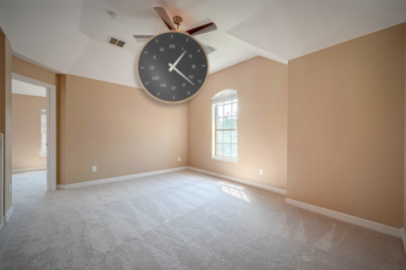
1:22
